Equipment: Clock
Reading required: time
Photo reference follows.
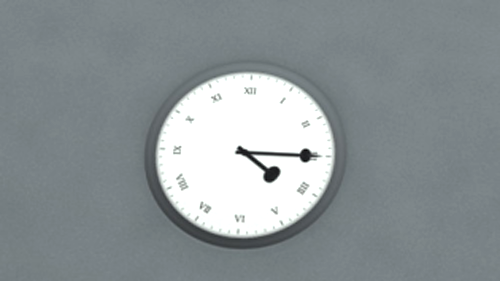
4:15
